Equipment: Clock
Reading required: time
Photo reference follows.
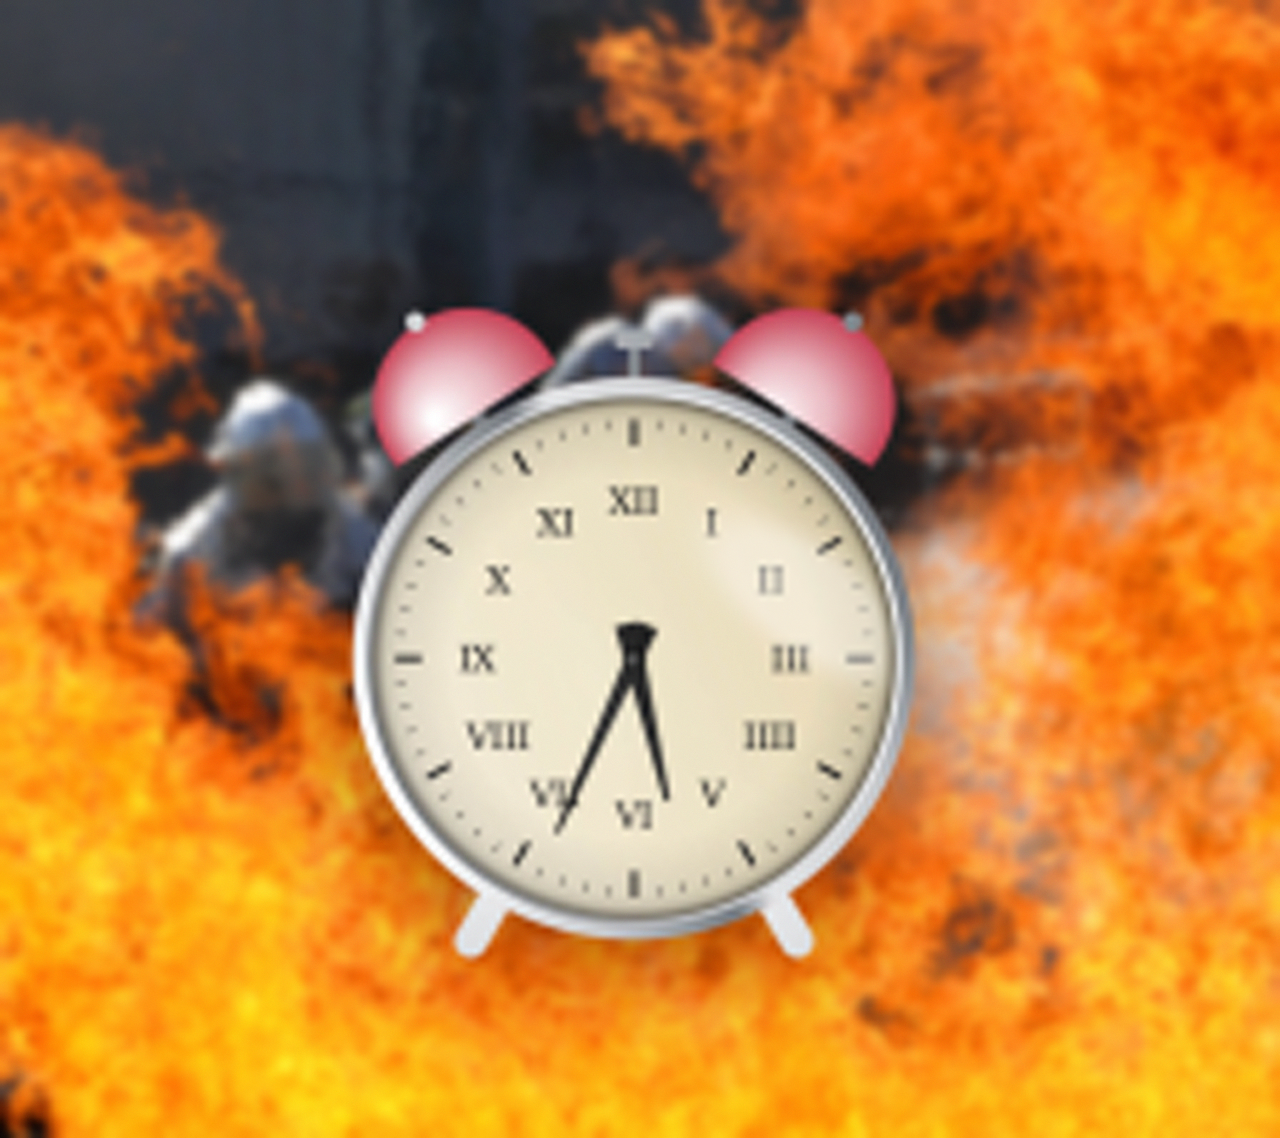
5:34
